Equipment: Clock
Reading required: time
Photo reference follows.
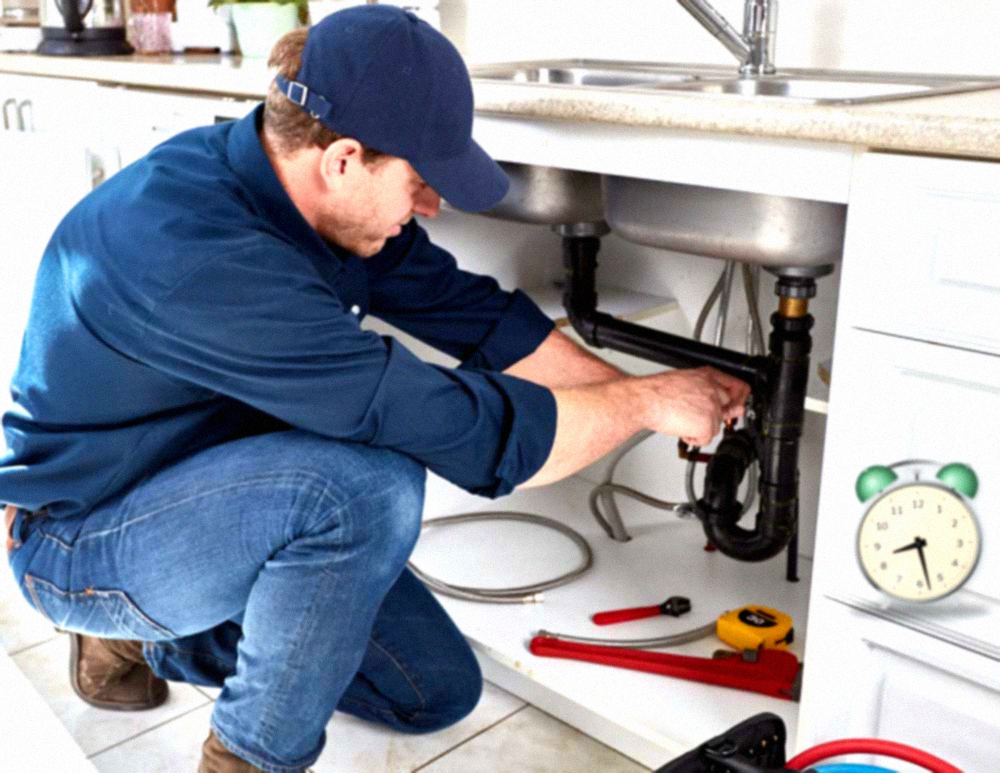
8:28
